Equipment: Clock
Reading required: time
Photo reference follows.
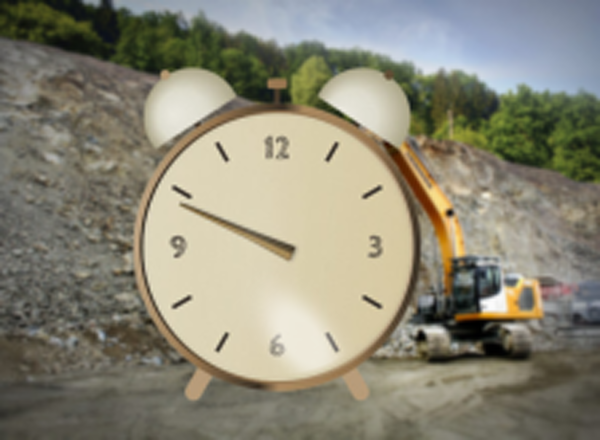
9:49
